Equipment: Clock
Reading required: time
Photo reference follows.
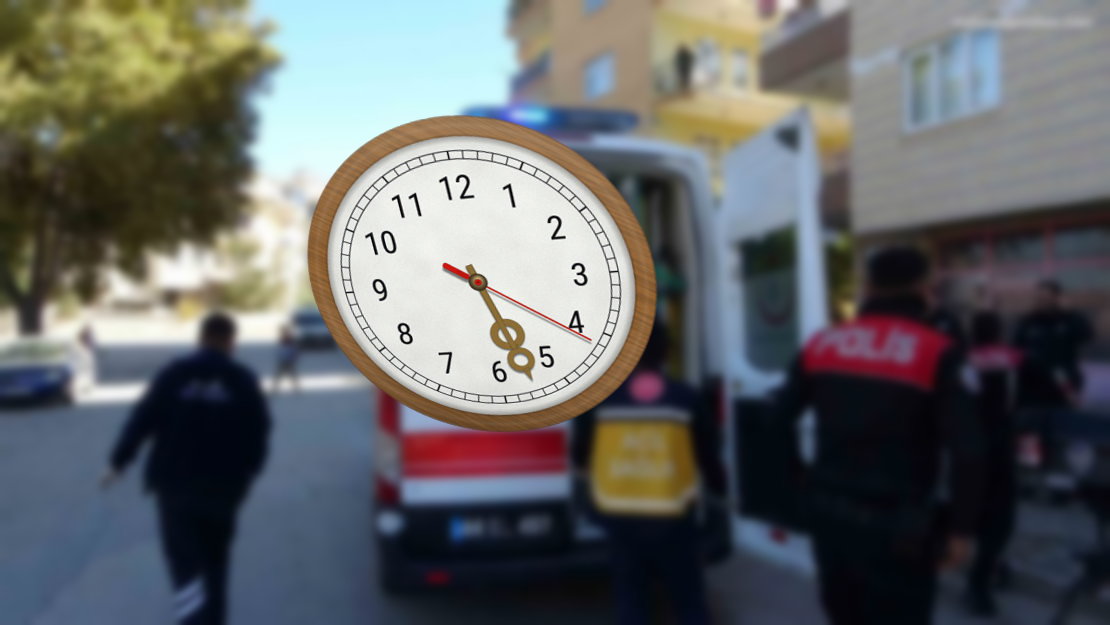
5:27:21
